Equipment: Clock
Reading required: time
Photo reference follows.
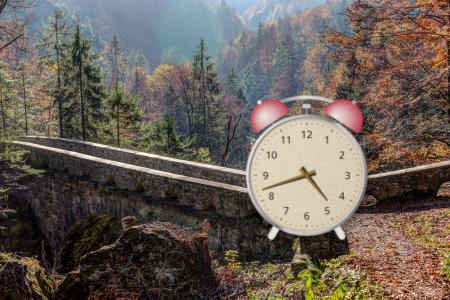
4:42
